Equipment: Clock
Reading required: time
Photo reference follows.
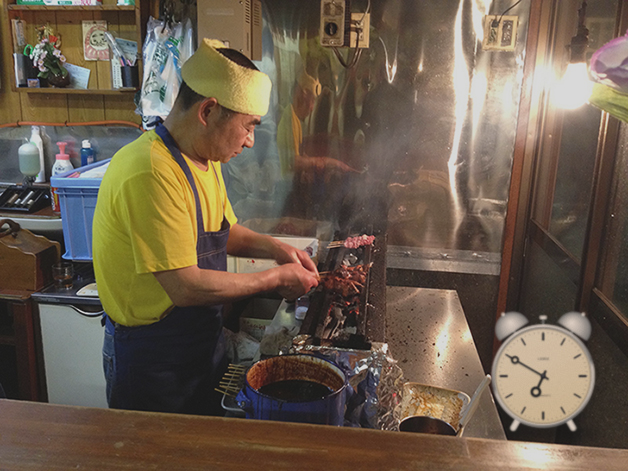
6:50
